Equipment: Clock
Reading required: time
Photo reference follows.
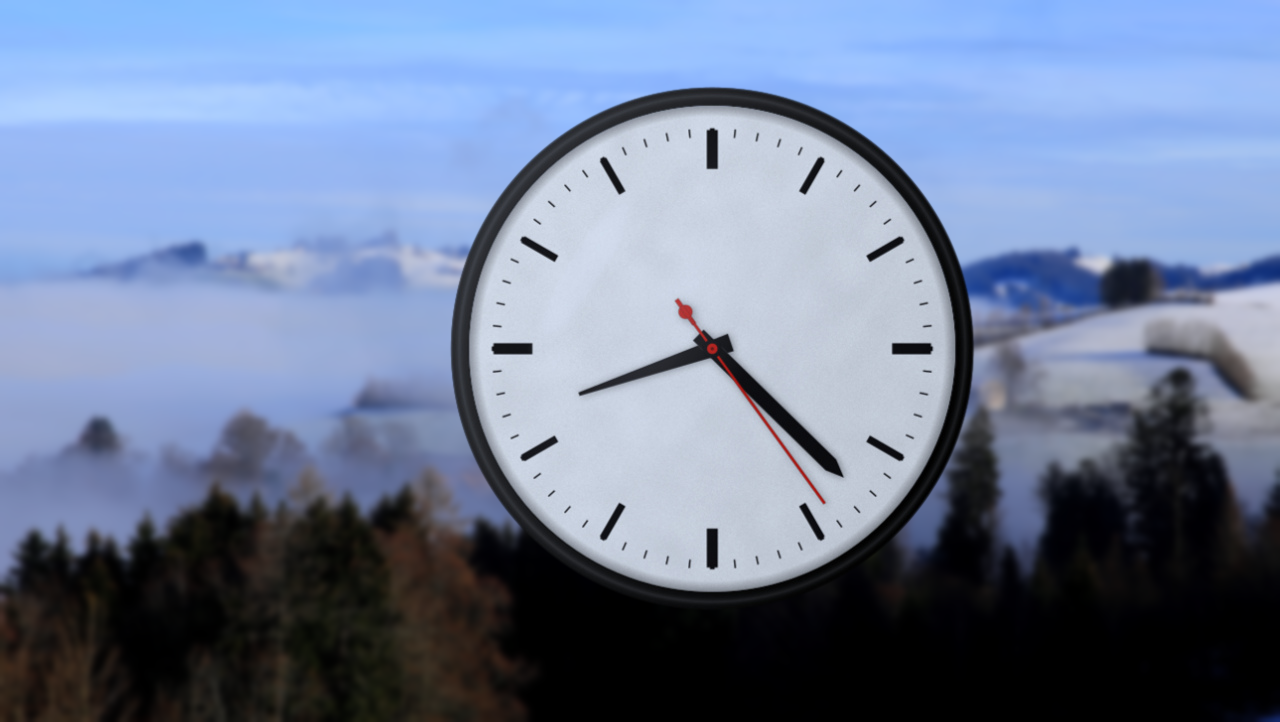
8:22:24
